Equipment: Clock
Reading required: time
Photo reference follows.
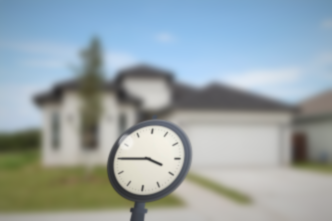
3:45
